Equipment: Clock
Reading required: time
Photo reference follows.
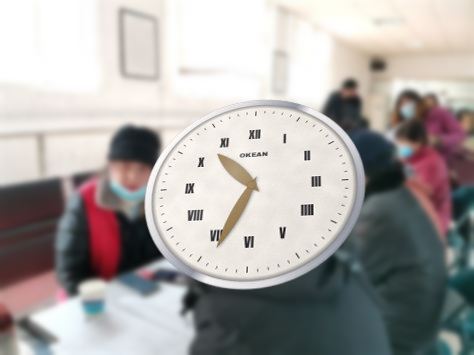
10:34
